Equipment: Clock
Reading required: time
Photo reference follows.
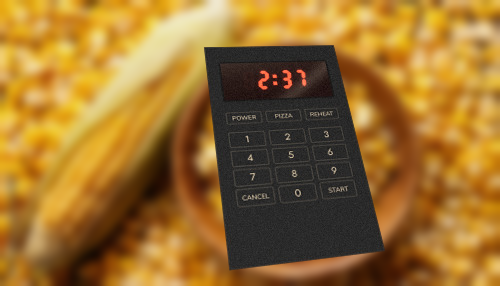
2:37
